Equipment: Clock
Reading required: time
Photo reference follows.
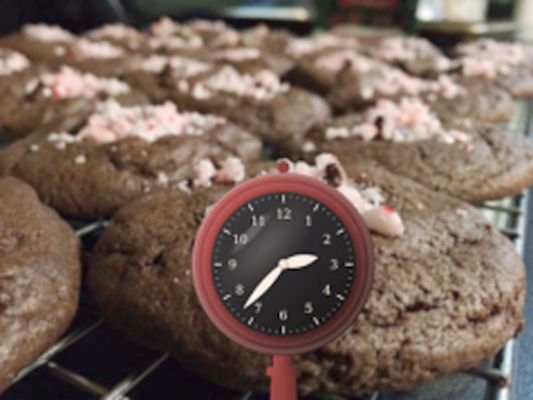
2:37
